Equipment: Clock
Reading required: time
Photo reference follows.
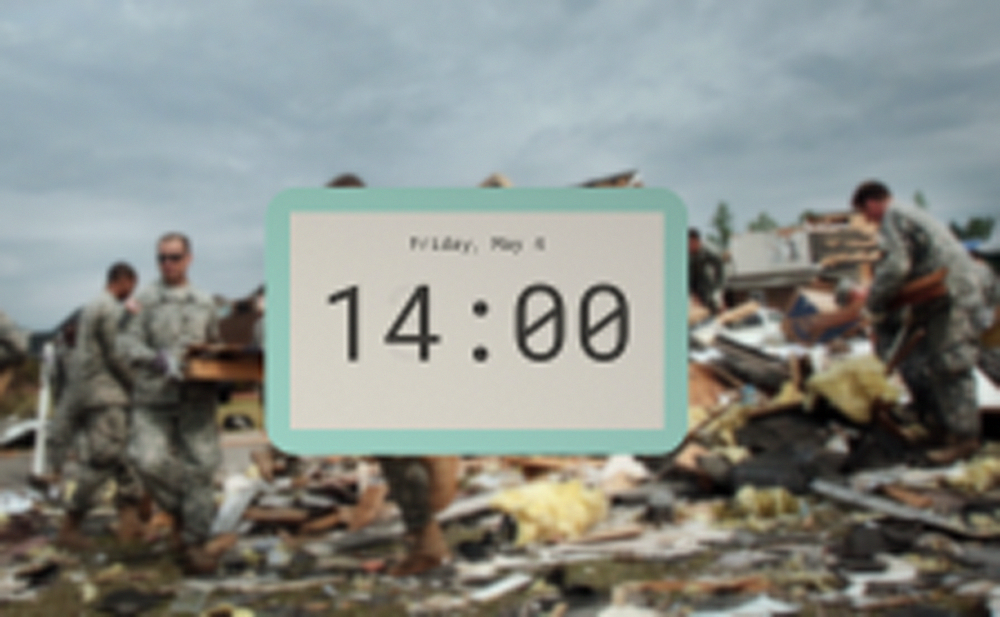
14:00
